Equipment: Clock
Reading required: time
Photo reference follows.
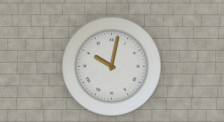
10:02
